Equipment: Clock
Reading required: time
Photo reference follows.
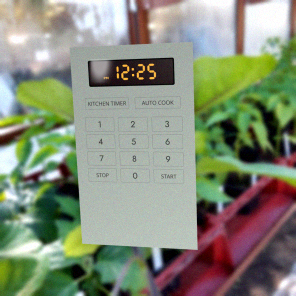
12:25
